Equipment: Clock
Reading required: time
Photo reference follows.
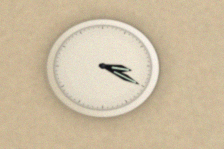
3:20
